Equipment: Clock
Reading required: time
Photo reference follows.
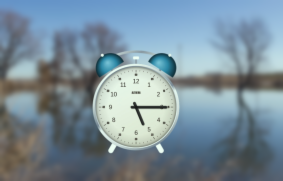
5:15
